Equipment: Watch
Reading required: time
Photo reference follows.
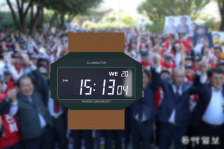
15:13:04
